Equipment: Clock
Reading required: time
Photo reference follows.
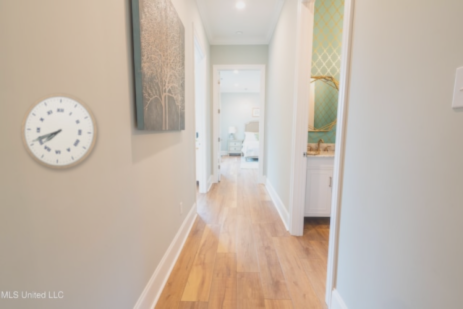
7:41
